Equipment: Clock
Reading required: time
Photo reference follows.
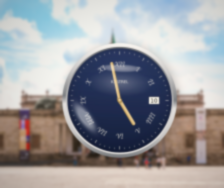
4:58
